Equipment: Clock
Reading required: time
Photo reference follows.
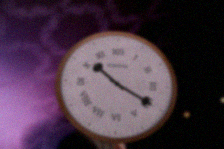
10:20
